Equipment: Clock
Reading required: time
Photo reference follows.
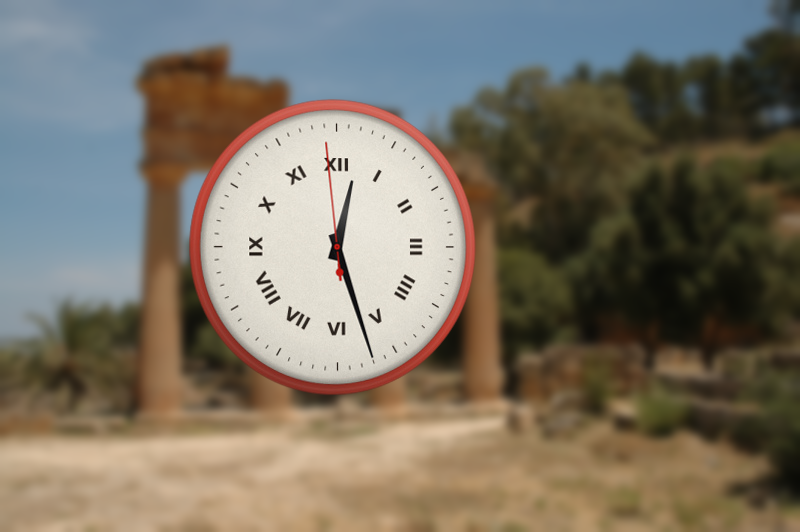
12:26:59
